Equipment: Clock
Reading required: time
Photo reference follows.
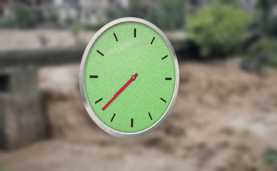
7:38
